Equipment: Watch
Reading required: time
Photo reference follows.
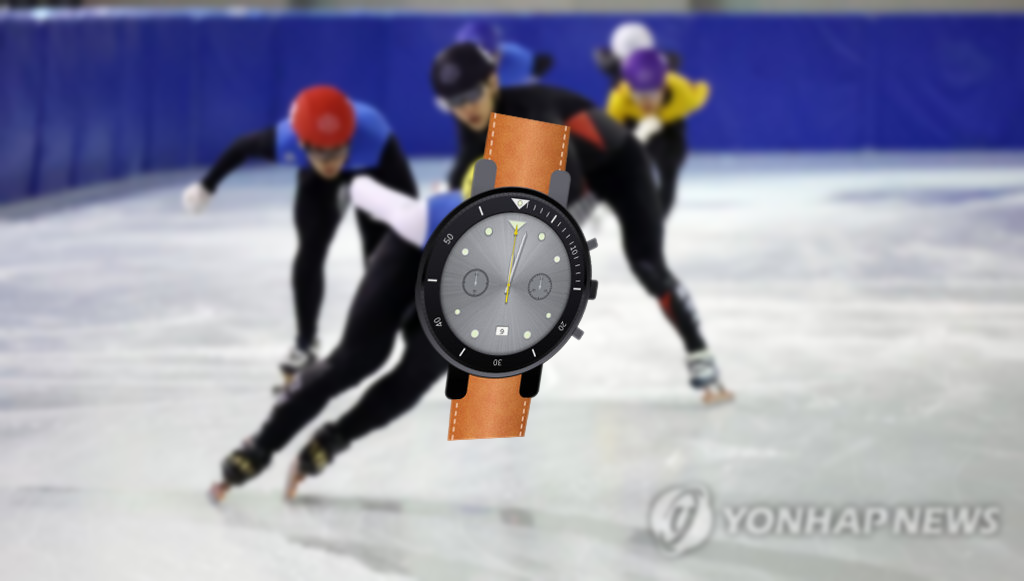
12:02
